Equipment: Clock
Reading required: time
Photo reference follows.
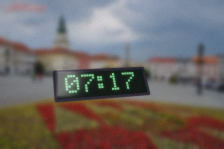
7:17
